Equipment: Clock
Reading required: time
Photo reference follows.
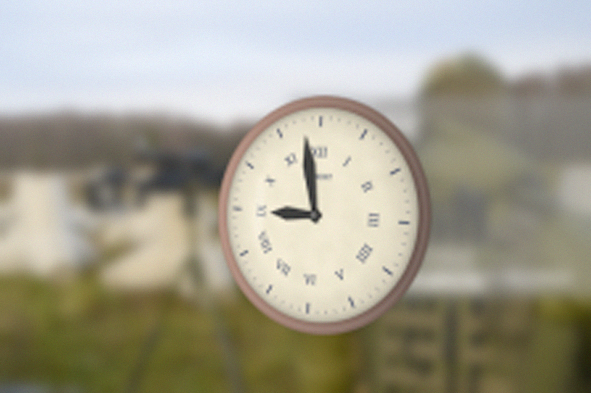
8:58
